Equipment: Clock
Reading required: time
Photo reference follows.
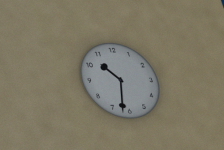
10:32
